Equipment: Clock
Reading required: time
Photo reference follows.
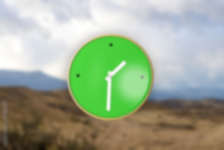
1:30
